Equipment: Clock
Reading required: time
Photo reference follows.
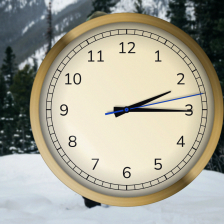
2:15:13
